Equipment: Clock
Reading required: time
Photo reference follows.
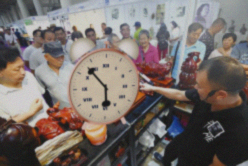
5:53
